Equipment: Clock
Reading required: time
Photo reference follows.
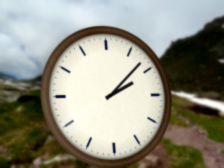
2:08
